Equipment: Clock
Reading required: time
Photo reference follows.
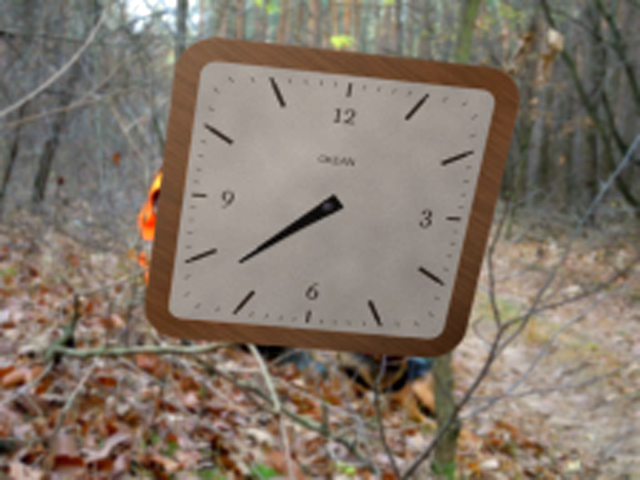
7:38
